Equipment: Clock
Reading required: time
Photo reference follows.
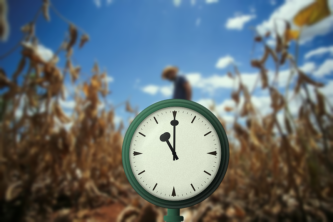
11:00
